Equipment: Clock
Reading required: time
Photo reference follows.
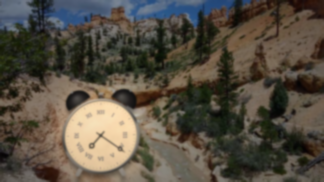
7:21
